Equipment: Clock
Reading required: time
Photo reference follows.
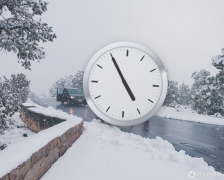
4:55
